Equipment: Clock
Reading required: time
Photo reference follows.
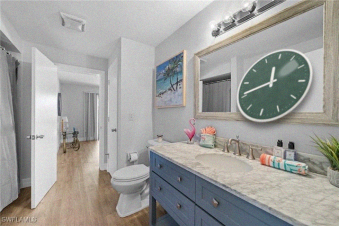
11:41
